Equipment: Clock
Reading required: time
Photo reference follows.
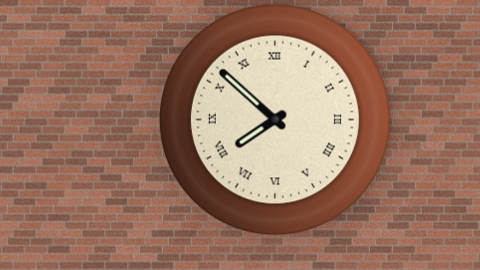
7:52
